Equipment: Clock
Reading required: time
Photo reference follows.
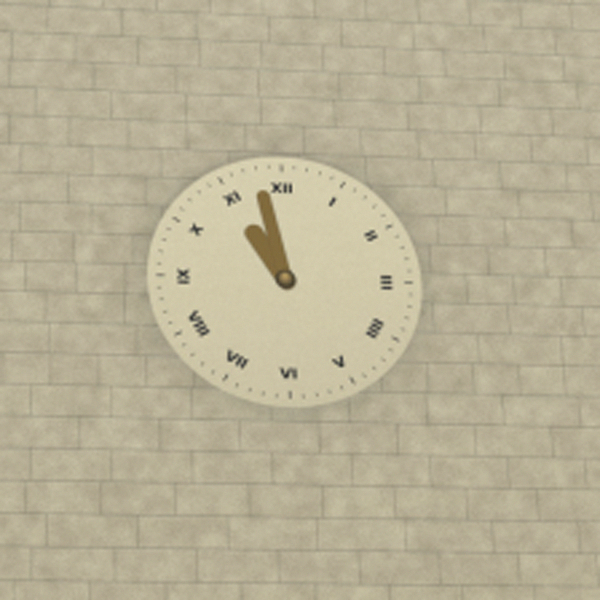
10:58
